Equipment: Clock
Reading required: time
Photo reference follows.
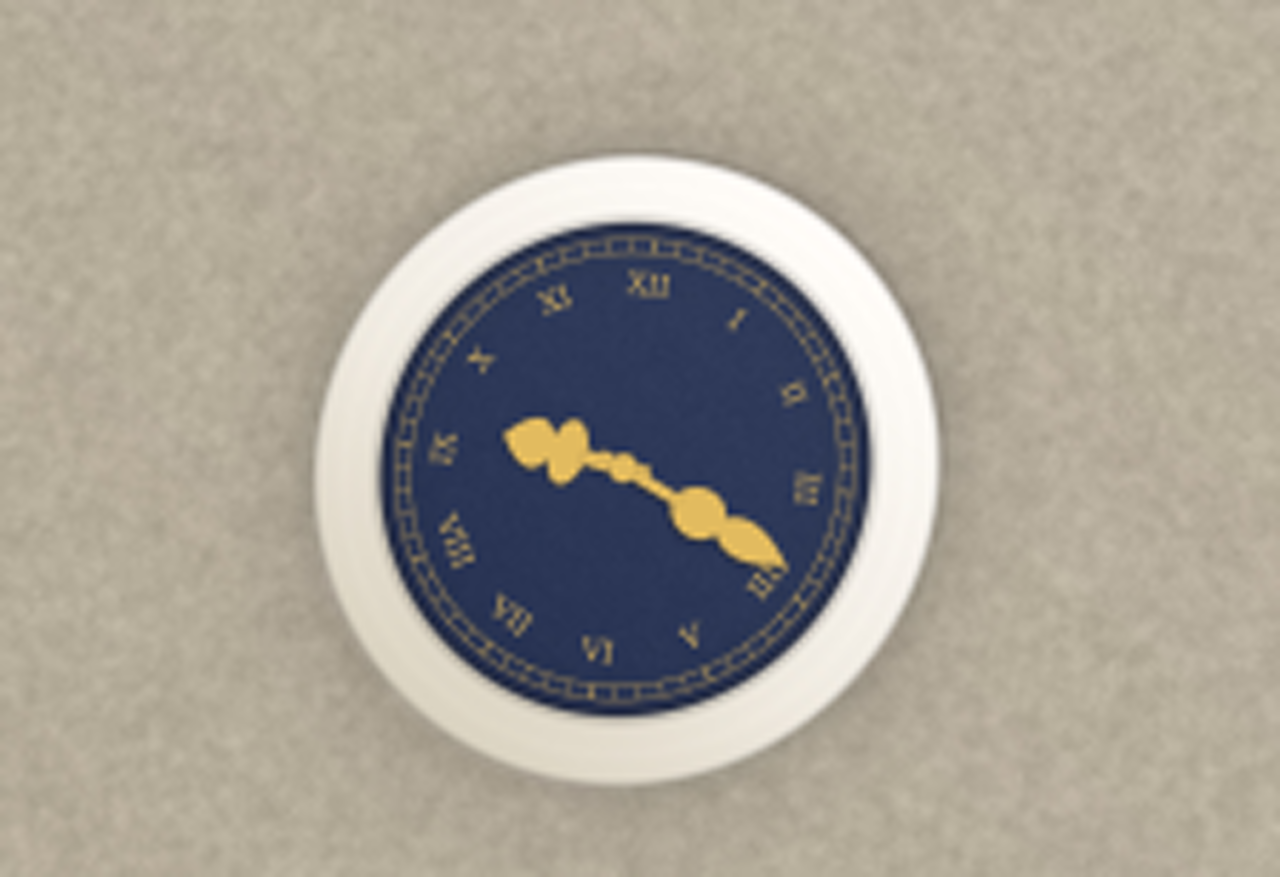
9:19
